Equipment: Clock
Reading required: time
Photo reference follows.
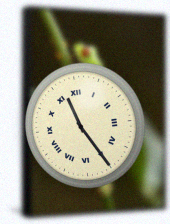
11:25
